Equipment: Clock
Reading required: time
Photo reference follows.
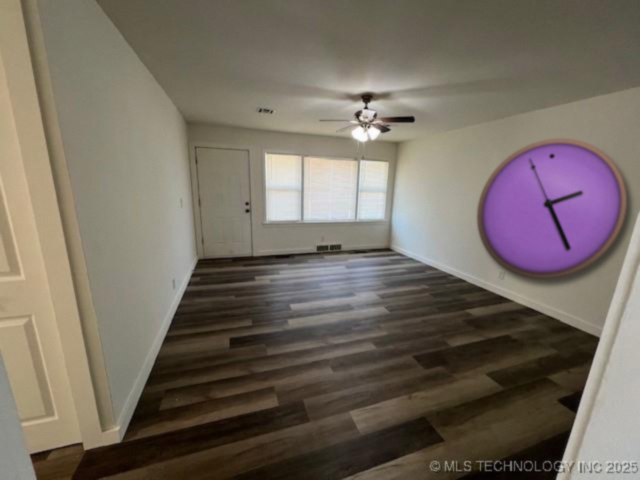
2:25:56
